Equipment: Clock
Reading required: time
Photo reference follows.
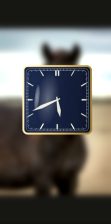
5:41
